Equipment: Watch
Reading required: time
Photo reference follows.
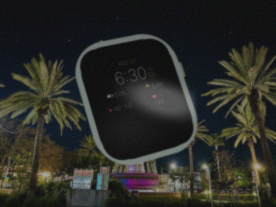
6:30
